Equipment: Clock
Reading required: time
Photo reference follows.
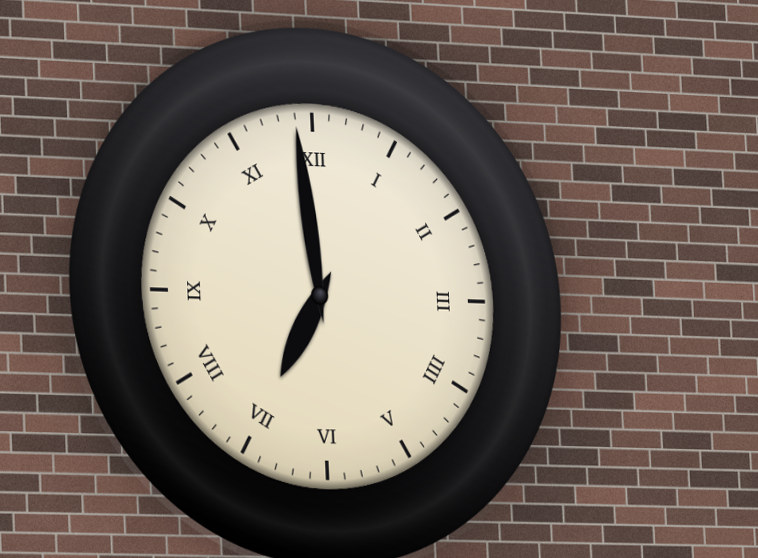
6:59
